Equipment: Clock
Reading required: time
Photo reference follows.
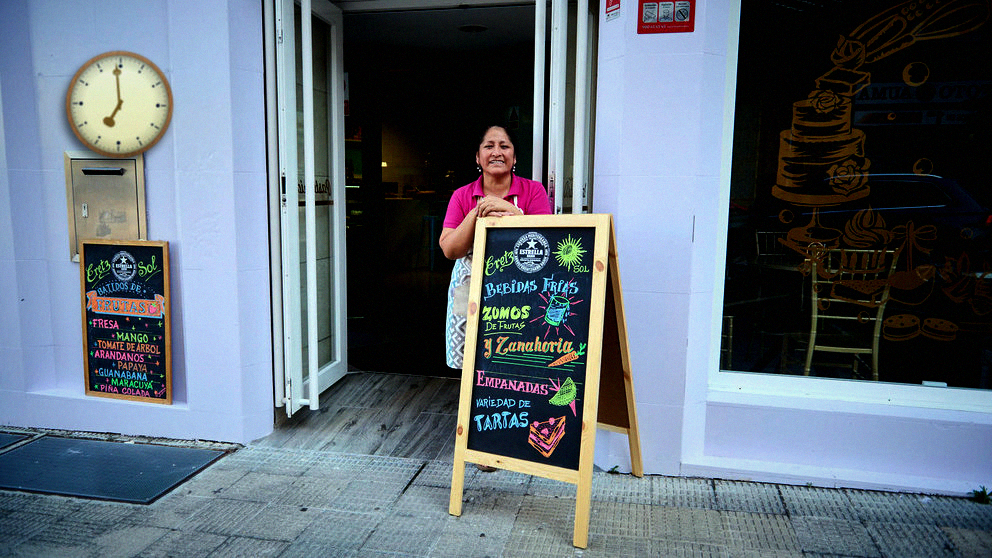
6:59
